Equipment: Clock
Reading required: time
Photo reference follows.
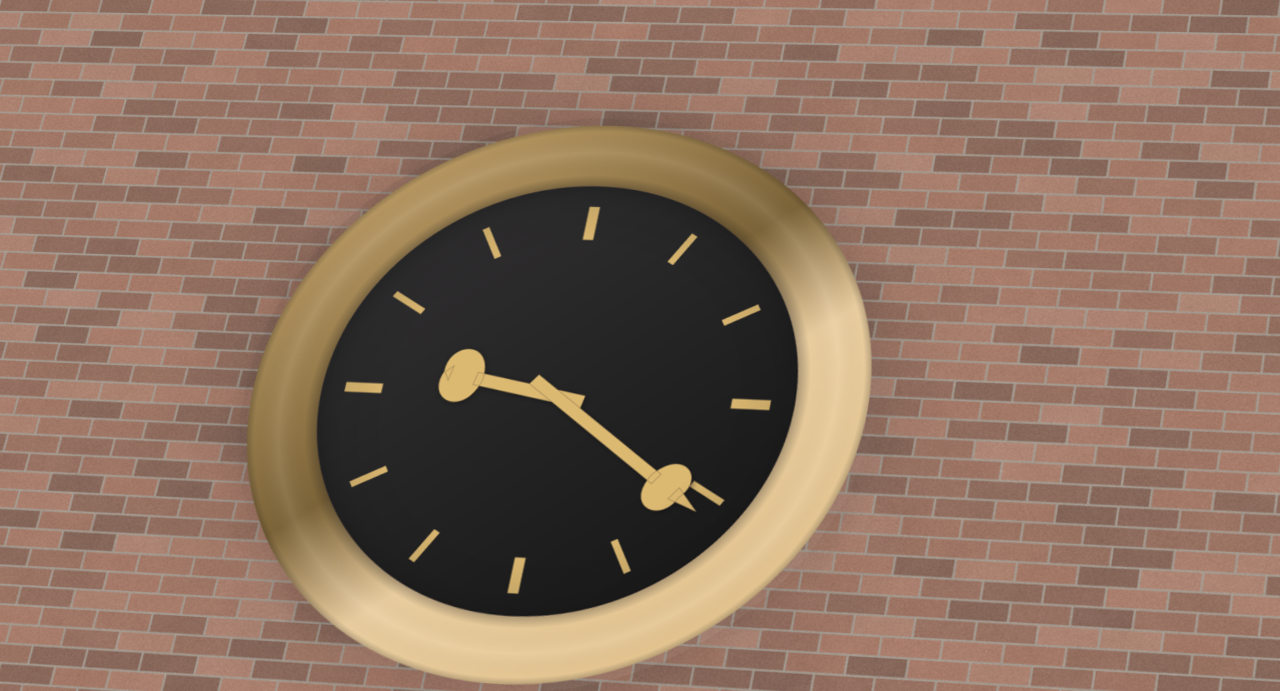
9:21
